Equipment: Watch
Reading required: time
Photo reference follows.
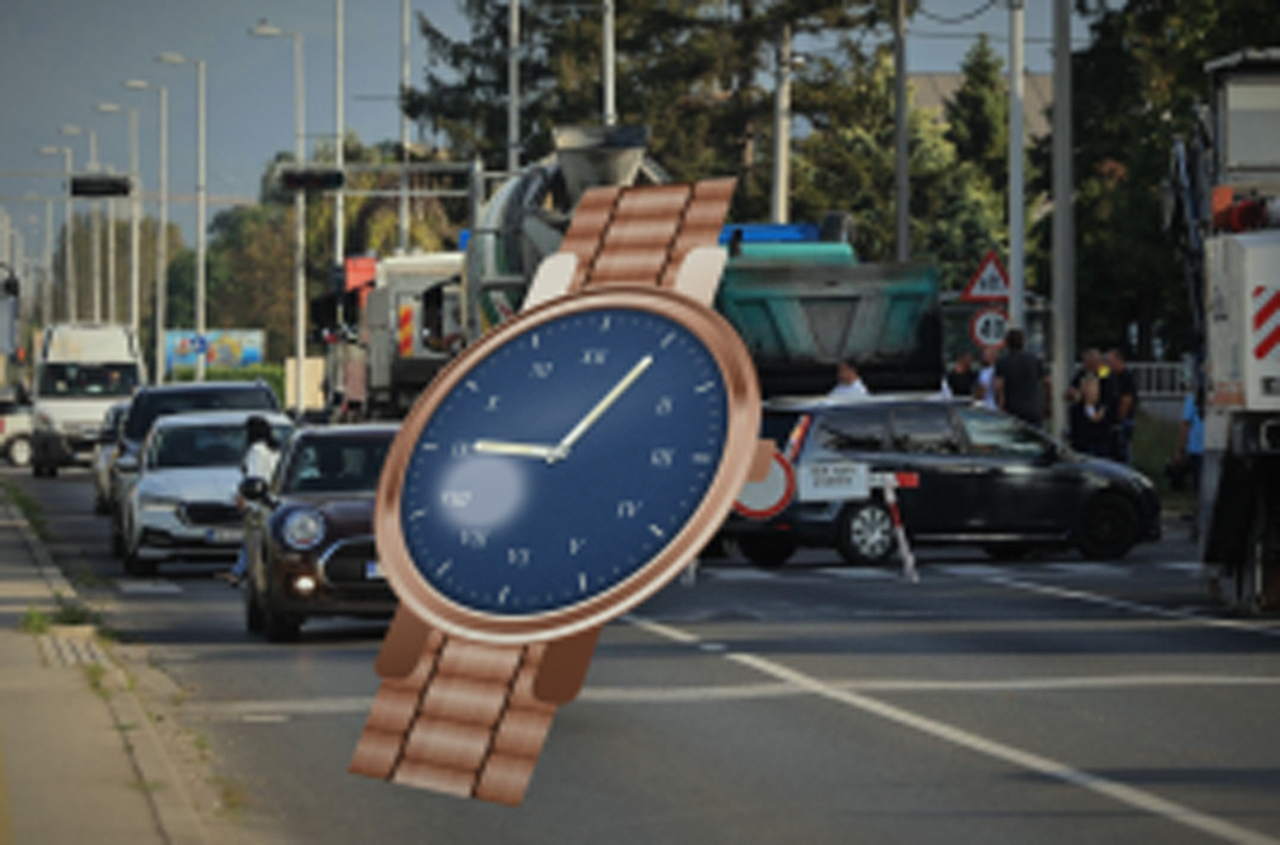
9:05
